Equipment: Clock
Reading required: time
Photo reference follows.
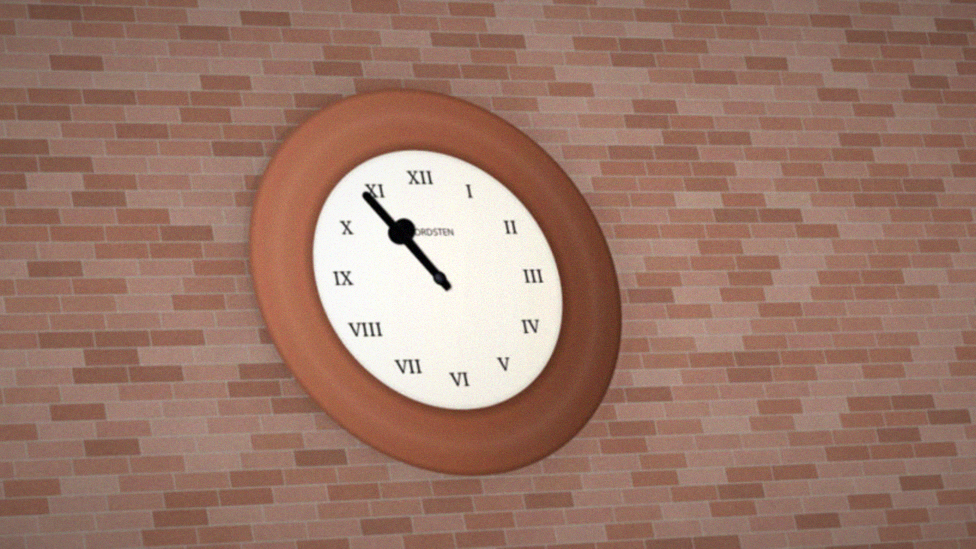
10:54
